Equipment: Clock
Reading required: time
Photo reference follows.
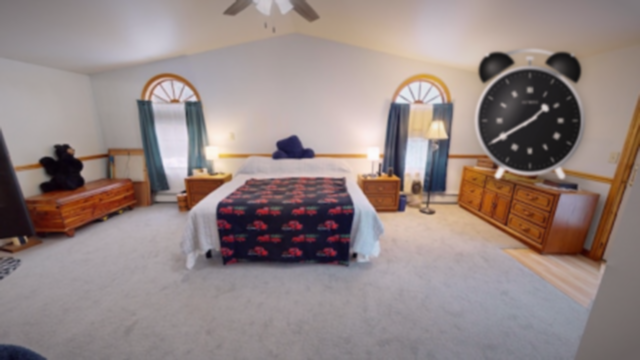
1:40
